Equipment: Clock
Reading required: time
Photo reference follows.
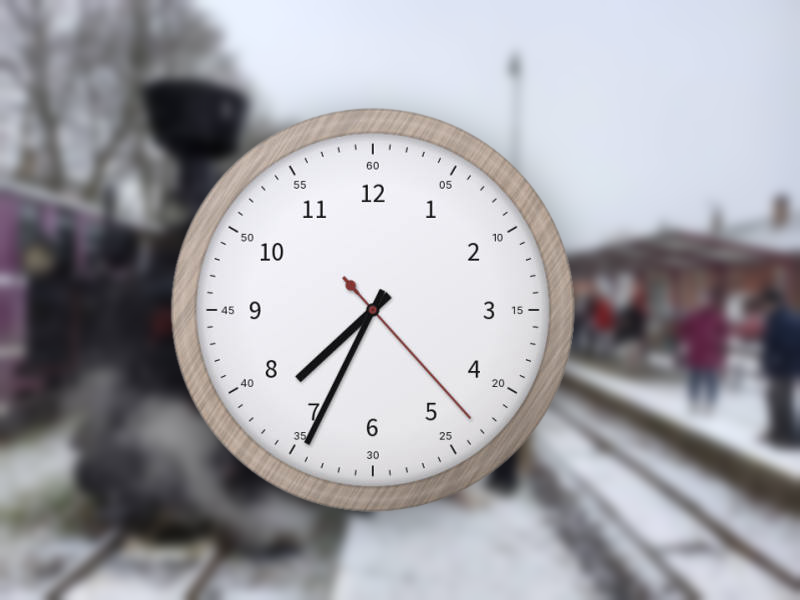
7:34:23
